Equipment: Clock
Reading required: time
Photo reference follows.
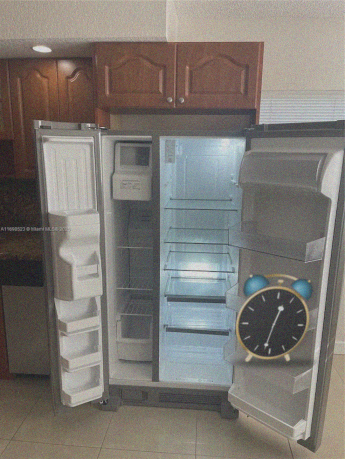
12:32
